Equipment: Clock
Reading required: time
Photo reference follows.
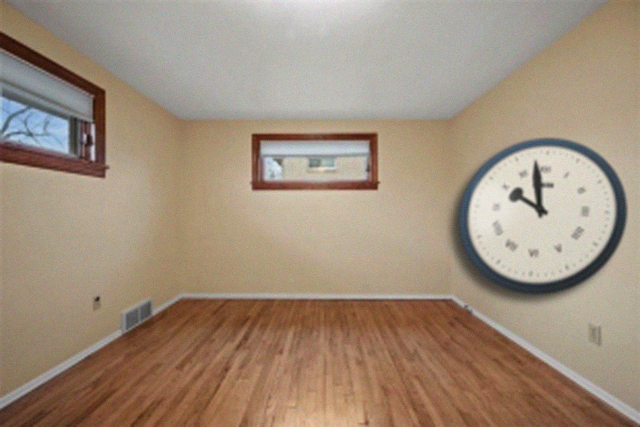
9:58
